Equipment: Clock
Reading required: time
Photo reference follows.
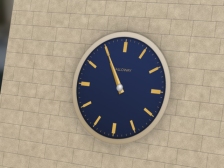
10:55
